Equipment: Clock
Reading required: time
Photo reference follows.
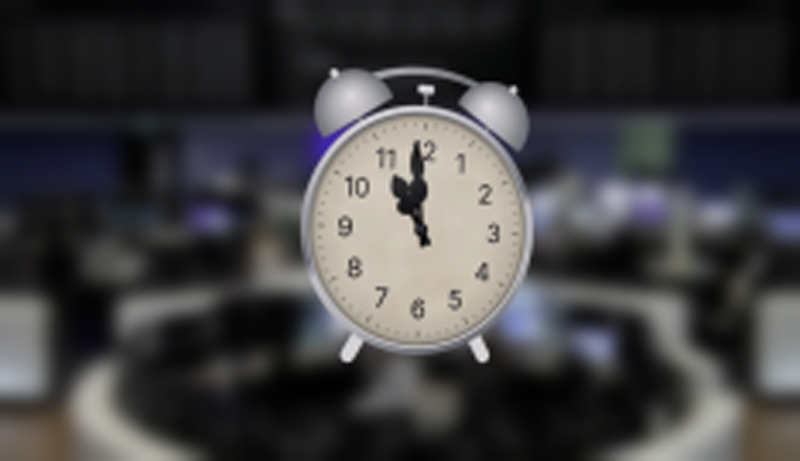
10:59
